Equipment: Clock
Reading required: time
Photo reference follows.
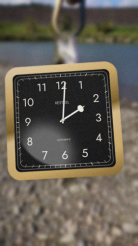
2:01
